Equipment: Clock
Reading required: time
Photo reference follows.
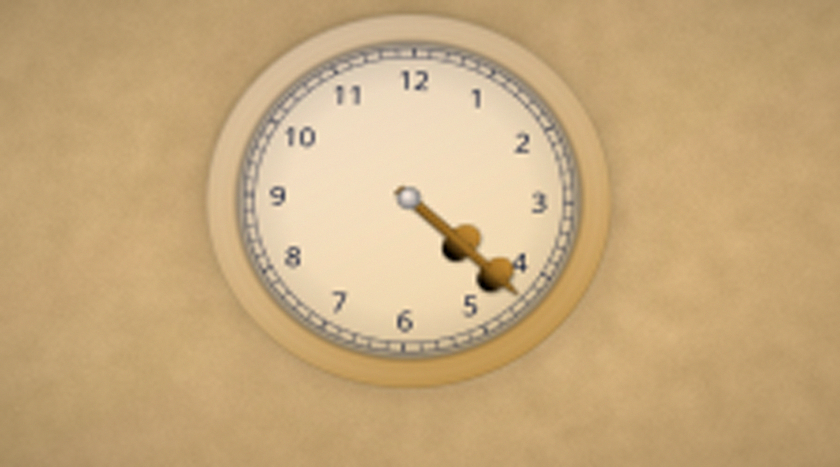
4:22
